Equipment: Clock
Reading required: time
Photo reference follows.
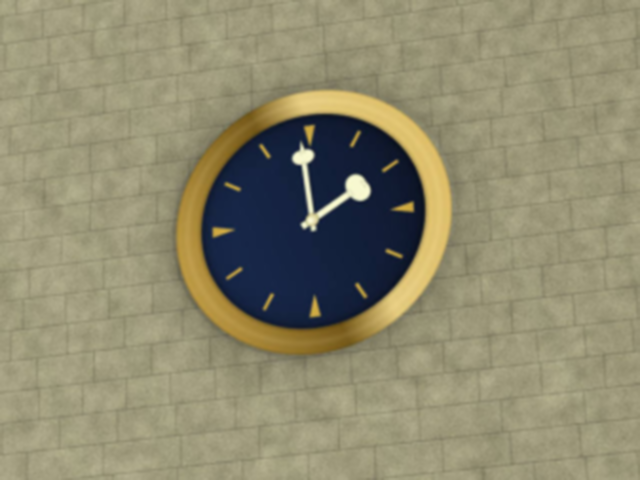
1:59
